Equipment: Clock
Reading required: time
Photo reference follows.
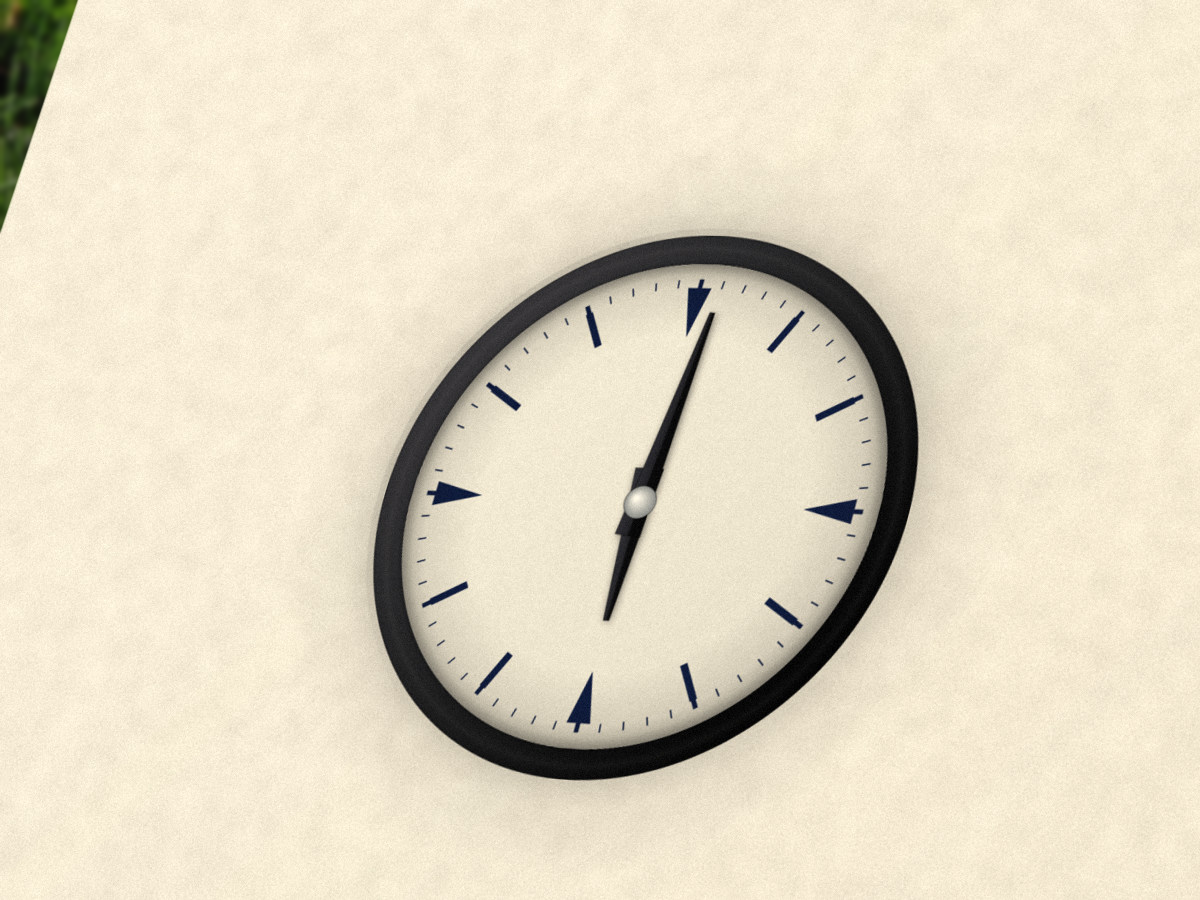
6:01
